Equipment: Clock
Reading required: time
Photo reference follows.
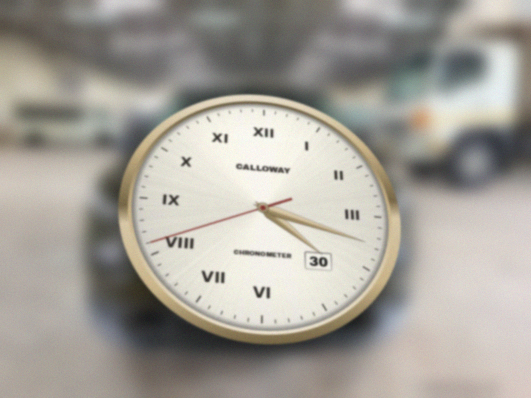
4:17:41
